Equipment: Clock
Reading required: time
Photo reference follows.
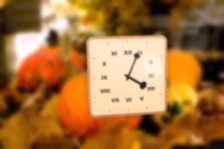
4:04
